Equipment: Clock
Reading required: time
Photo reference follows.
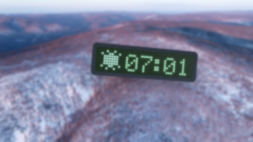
7:01
